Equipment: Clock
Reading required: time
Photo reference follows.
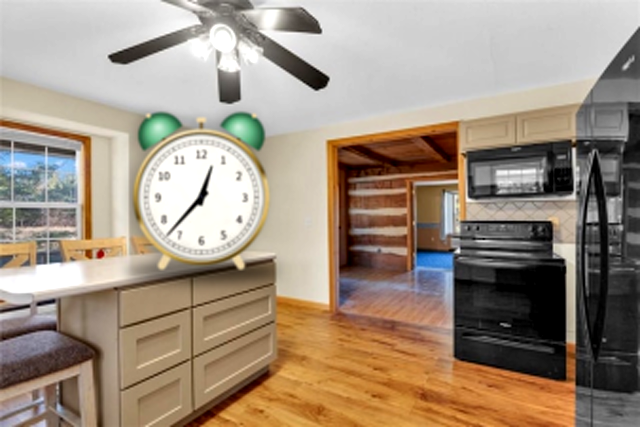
12:37
